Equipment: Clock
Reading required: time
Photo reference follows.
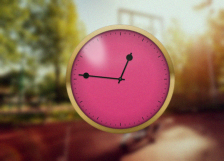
12:46
